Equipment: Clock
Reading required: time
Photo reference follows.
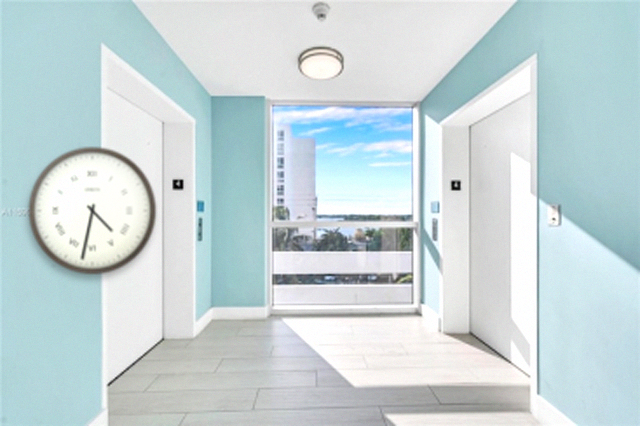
4:32
